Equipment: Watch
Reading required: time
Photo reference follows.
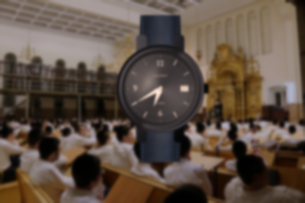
6:40
